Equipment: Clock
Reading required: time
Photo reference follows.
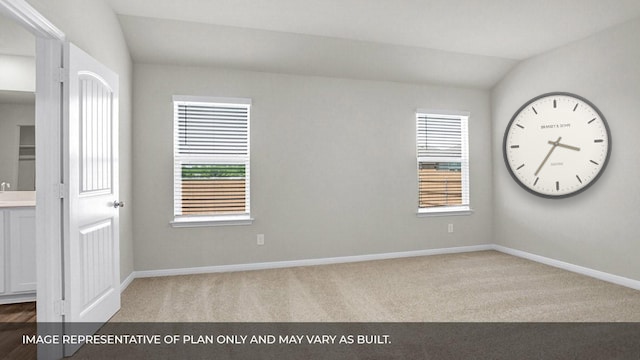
3:36
